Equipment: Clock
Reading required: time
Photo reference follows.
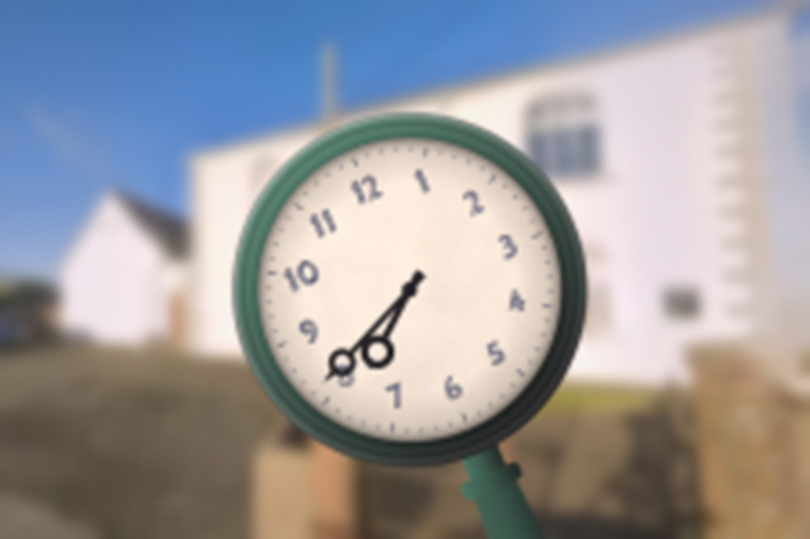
7:41
